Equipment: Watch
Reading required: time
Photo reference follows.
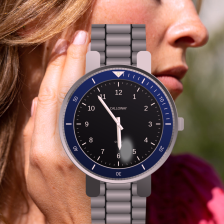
5:54
